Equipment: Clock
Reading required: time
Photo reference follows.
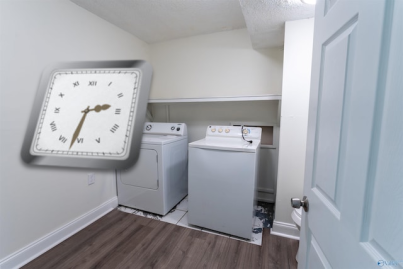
2:32
